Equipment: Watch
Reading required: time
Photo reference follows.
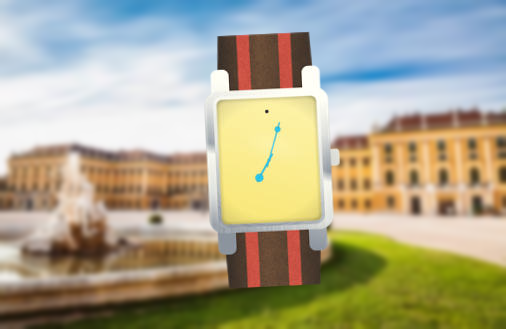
7:03
